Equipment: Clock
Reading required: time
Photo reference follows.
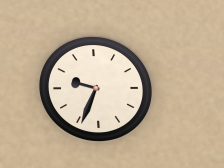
9:34
